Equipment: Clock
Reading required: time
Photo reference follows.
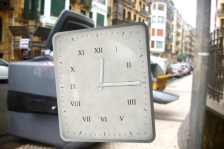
12:15
